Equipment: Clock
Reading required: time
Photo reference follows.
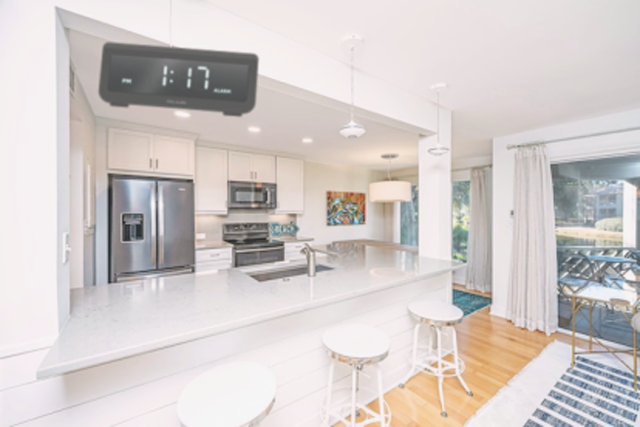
1:17
